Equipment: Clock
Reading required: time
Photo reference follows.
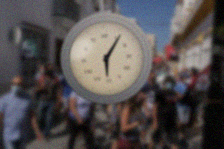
6:06
